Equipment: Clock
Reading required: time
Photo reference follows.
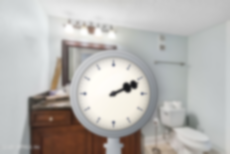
2:11
